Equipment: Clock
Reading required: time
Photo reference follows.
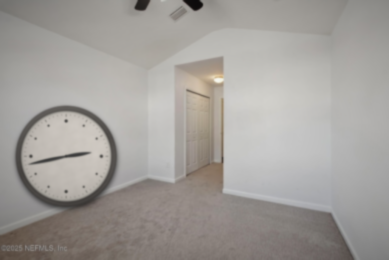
2:43
